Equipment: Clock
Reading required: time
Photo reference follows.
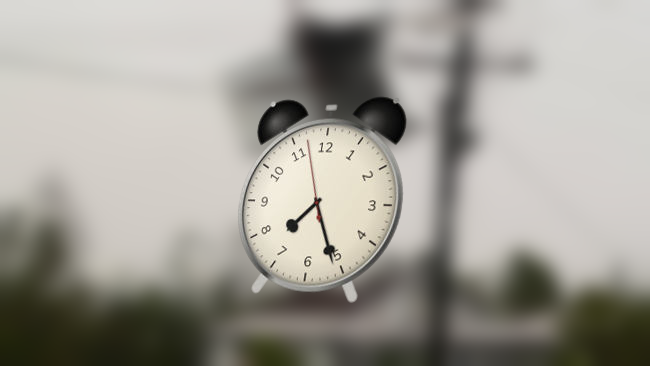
7:25:57
